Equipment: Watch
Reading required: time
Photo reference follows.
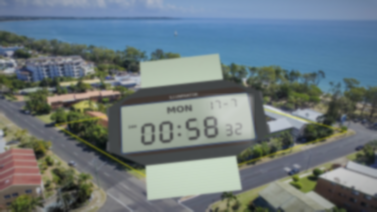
0:58:32
